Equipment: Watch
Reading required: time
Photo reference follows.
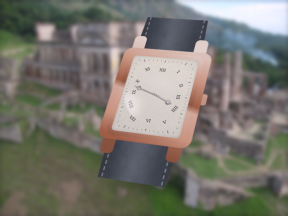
3:48
